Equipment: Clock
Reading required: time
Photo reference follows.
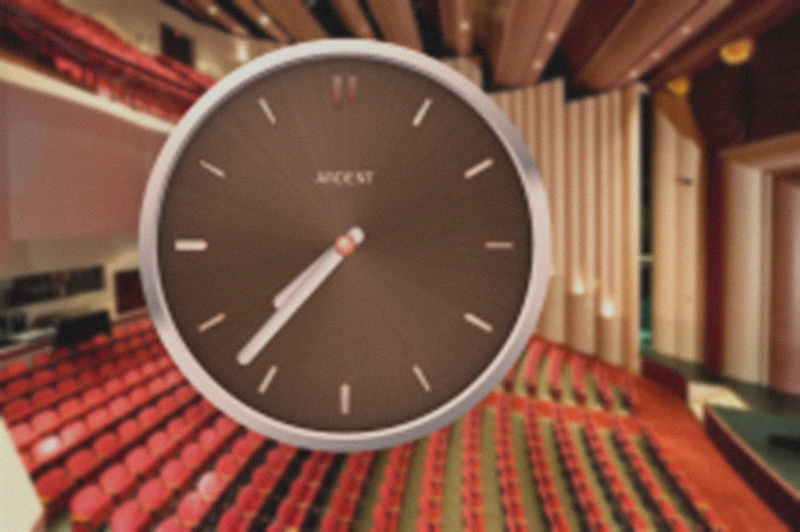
7:37
